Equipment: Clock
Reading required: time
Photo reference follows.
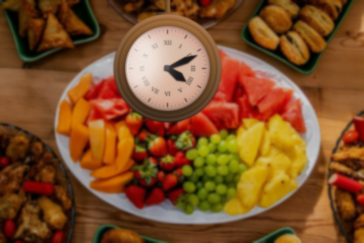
4:11
